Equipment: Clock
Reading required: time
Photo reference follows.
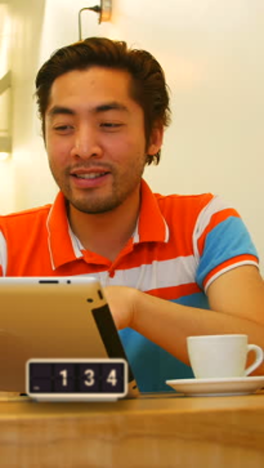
1:34
